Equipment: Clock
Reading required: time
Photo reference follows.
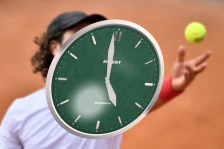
4:59
